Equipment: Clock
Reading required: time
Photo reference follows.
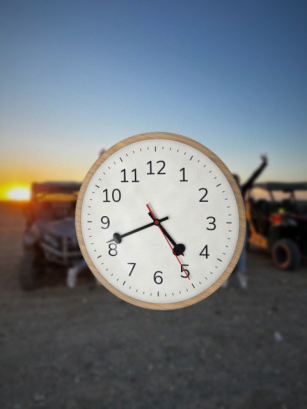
4:41:25
